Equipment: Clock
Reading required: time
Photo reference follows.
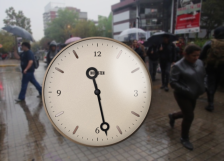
11:28
